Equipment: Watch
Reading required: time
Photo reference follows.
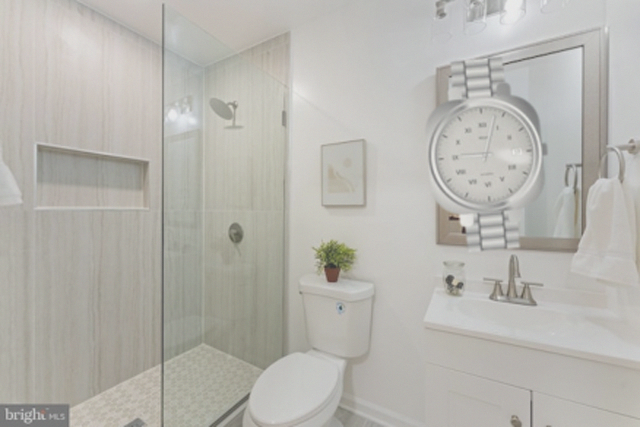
9:03
